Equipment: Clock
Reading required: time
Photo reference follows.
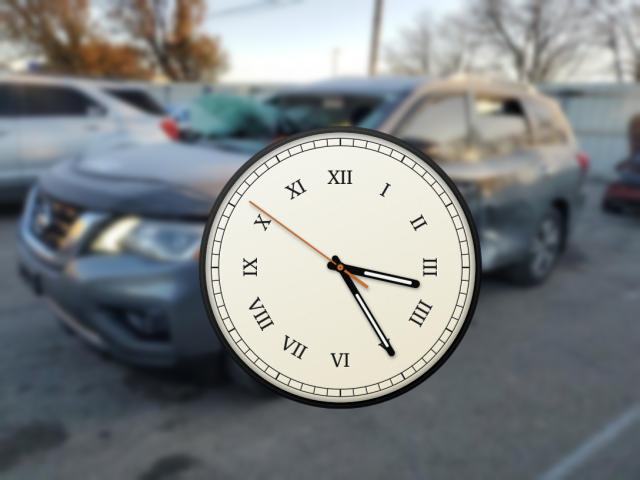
3:24:51
